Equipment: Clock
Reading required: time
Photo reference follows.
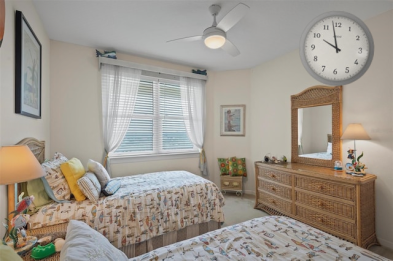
9:58
